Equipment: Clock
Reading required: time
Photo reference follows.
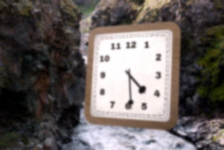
4:29
